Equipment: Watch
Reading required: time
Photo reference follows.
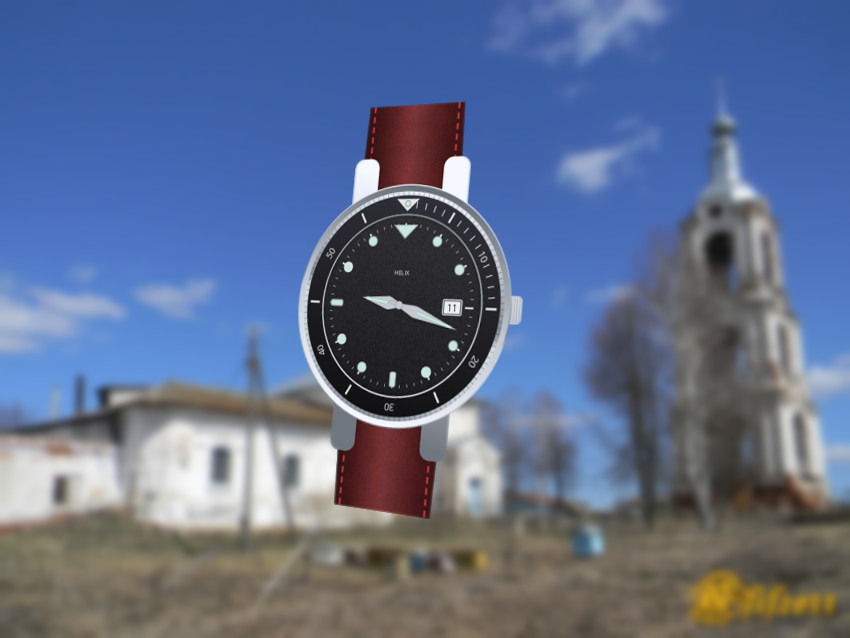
9:18
